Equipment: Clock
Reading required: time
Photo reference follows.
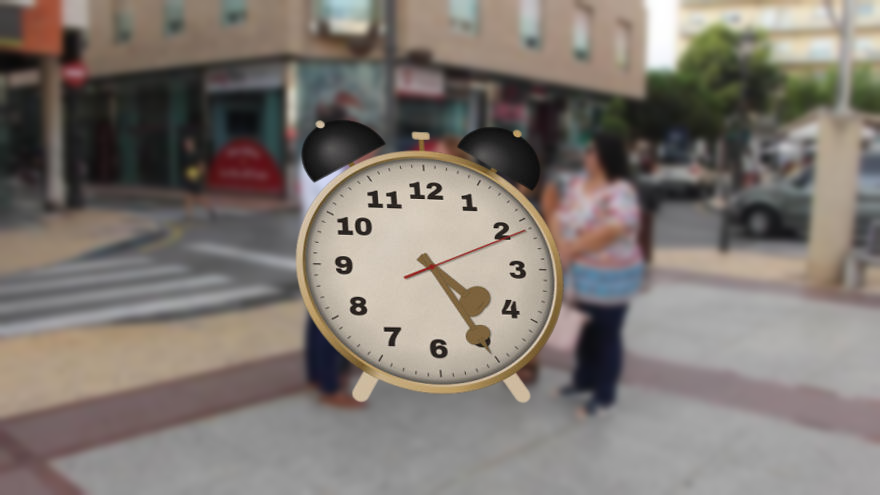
4:25:11
